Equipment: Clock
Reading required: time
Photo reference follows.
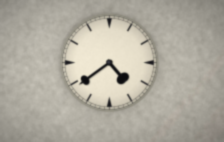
4:39
